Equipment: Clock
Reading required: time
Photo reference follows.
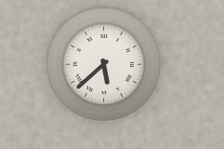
5:38
